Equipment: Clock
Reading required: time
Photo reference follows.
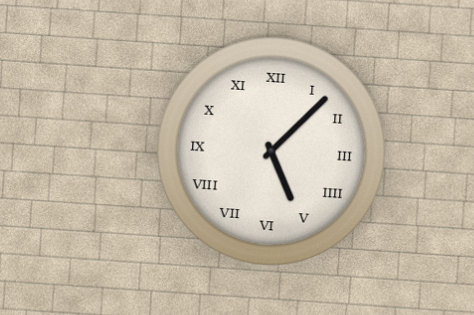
5:07
